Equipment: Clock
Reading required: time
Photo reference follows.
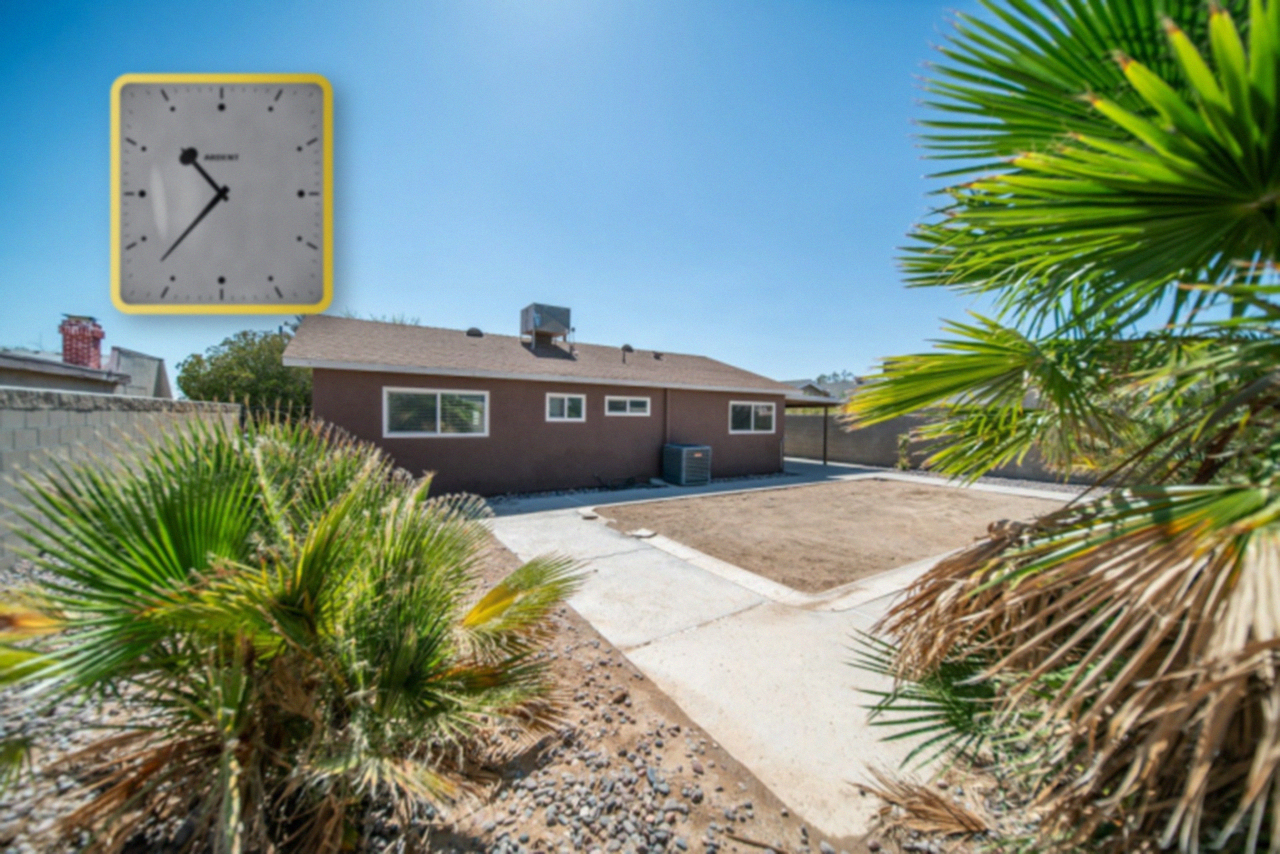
10:37
